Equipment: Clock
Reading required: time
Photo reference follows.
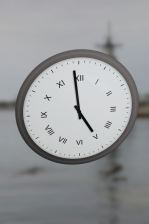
4:59
